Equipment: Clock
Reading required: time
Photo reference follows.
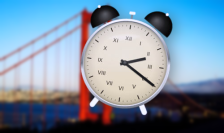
2:20
